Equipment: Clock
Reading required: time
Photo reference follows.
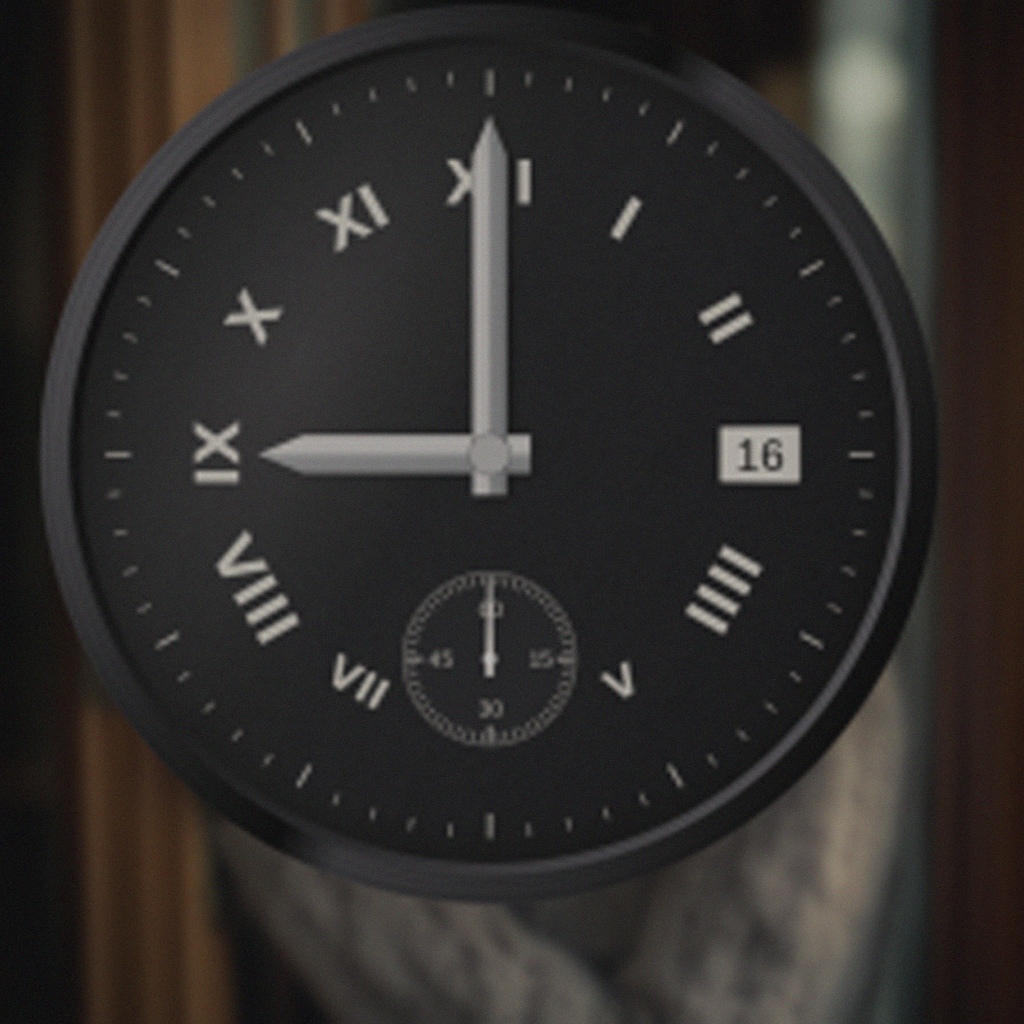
9:00
